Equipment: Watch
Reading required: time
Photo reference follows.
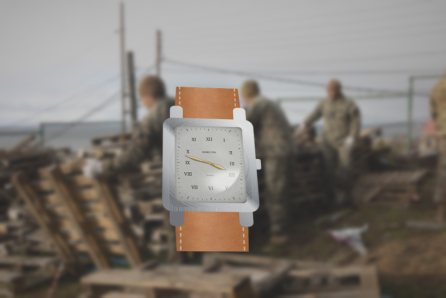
3:48
